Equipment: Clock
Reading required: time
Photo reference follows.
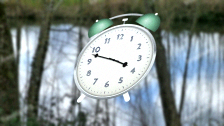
3:48
